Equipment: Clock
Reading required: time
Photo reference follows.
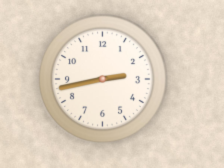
2:43
